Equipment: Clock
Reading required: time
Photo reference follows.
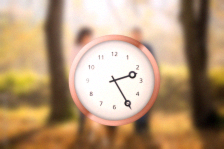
2:25
